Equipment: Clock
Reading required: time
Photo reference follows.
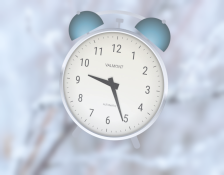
9:26
